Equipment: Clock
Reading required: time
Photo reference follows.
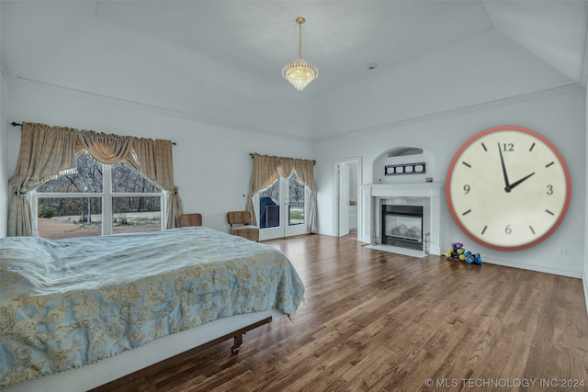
1:58
